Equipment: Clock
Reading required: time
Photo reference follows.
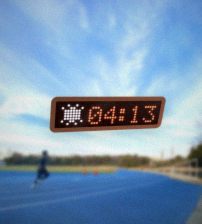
4:13
